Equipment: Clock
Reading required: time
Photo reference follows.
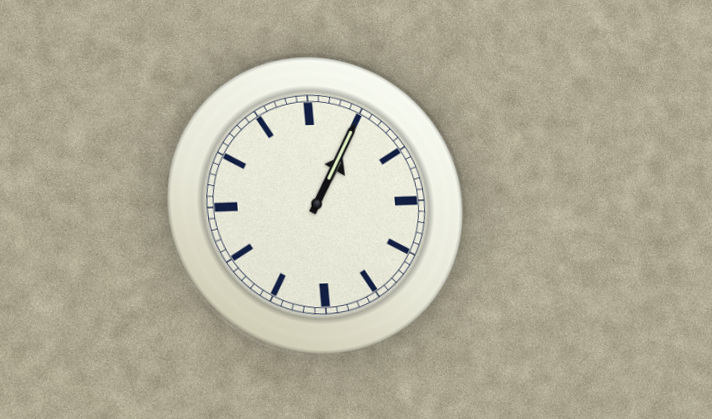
1:05
